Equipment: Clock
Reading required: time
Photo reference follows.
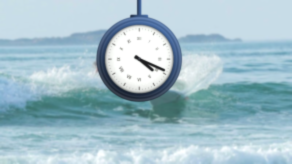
4:19
